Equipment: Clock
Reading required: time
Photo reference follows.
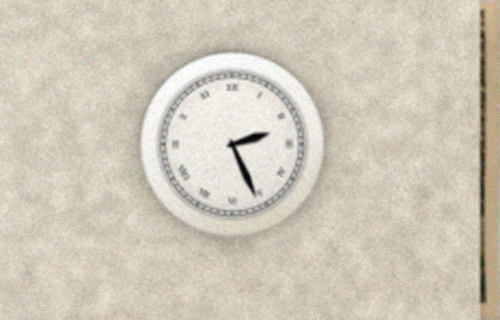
2:26
